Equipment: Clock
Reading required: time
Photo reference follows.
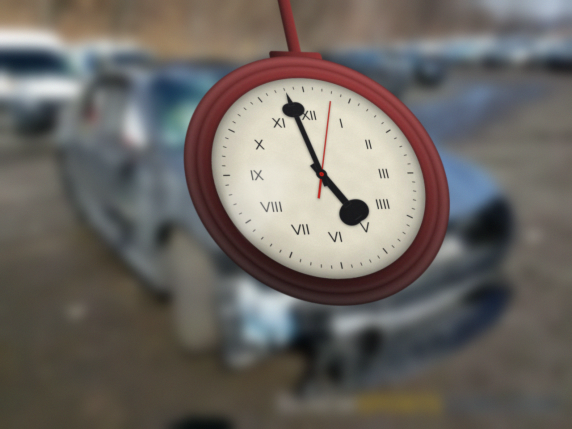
4:58:03
